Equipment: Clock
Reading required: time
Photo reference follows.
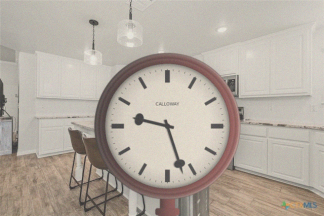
9:27
